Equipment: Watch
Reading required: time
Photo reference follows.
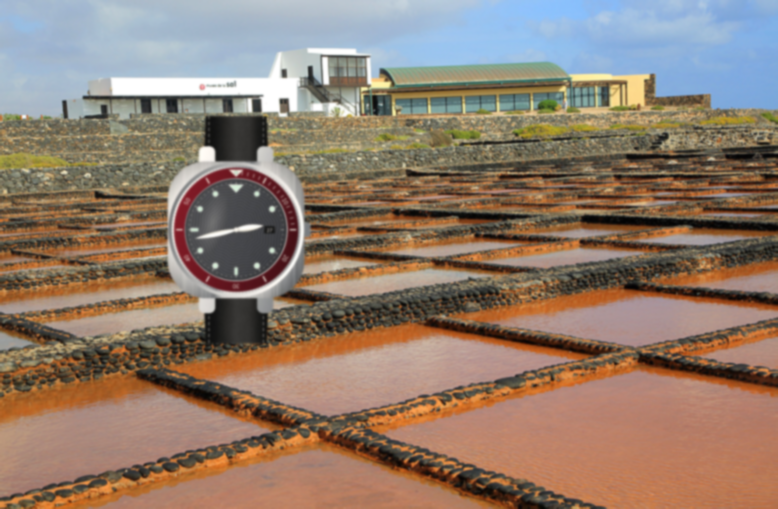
2:43
